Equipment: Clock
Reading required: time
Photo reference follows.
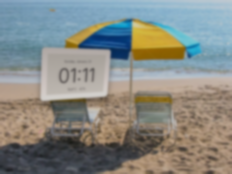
1:11
